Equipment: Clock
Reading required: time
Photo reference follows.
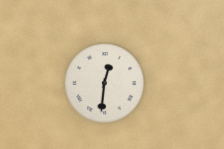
12:31
